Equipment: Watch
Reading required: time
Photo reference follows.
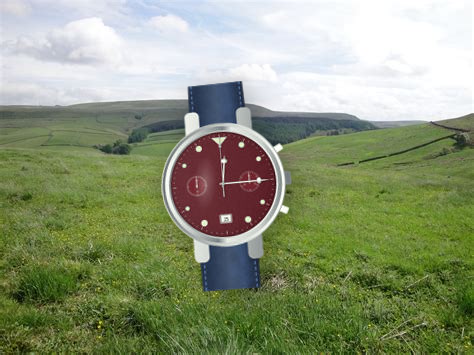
12:15
